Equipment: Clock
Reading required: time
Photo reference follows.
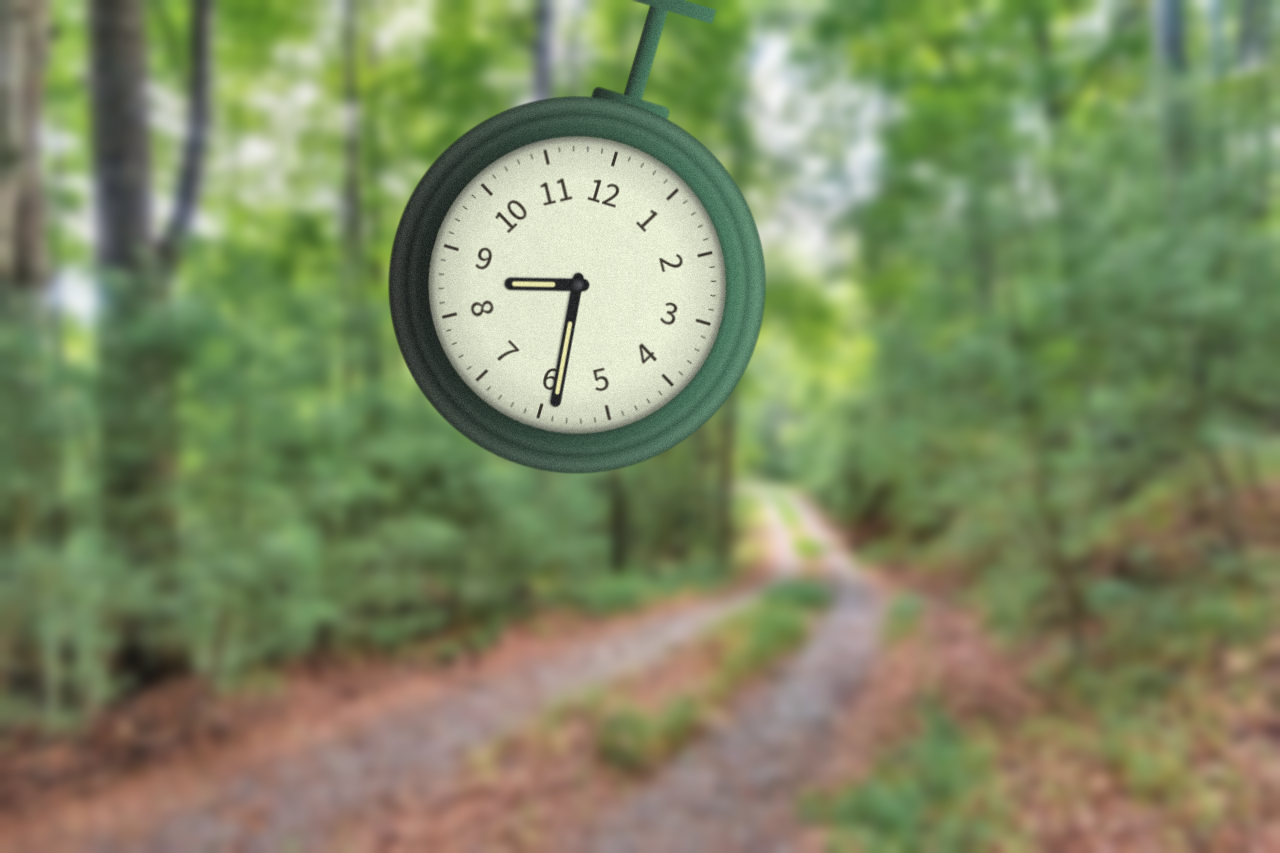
8:29
